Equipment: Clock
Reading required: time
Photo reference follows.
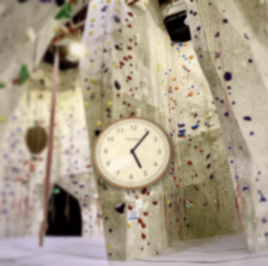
5:06
